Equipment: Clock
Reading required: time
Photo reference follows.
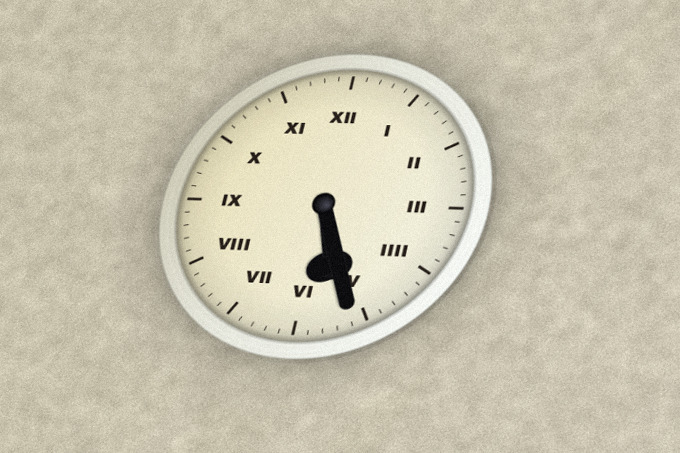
5:26
